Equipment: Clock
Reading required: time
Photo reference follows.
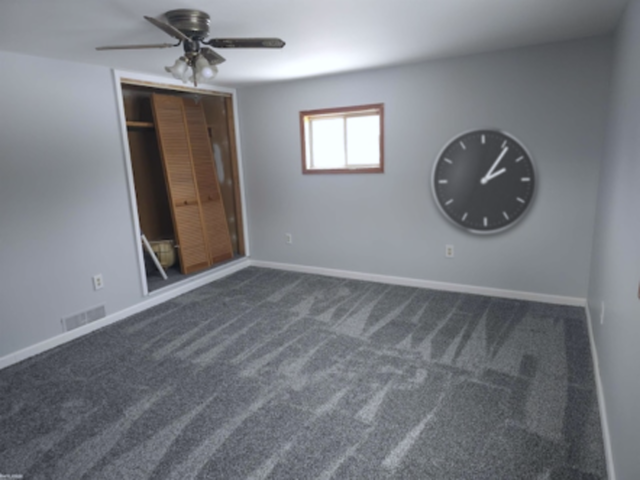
2:06
